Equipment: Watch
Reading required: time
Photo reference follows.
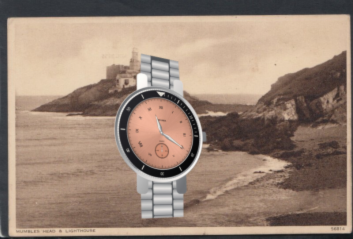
11:20
